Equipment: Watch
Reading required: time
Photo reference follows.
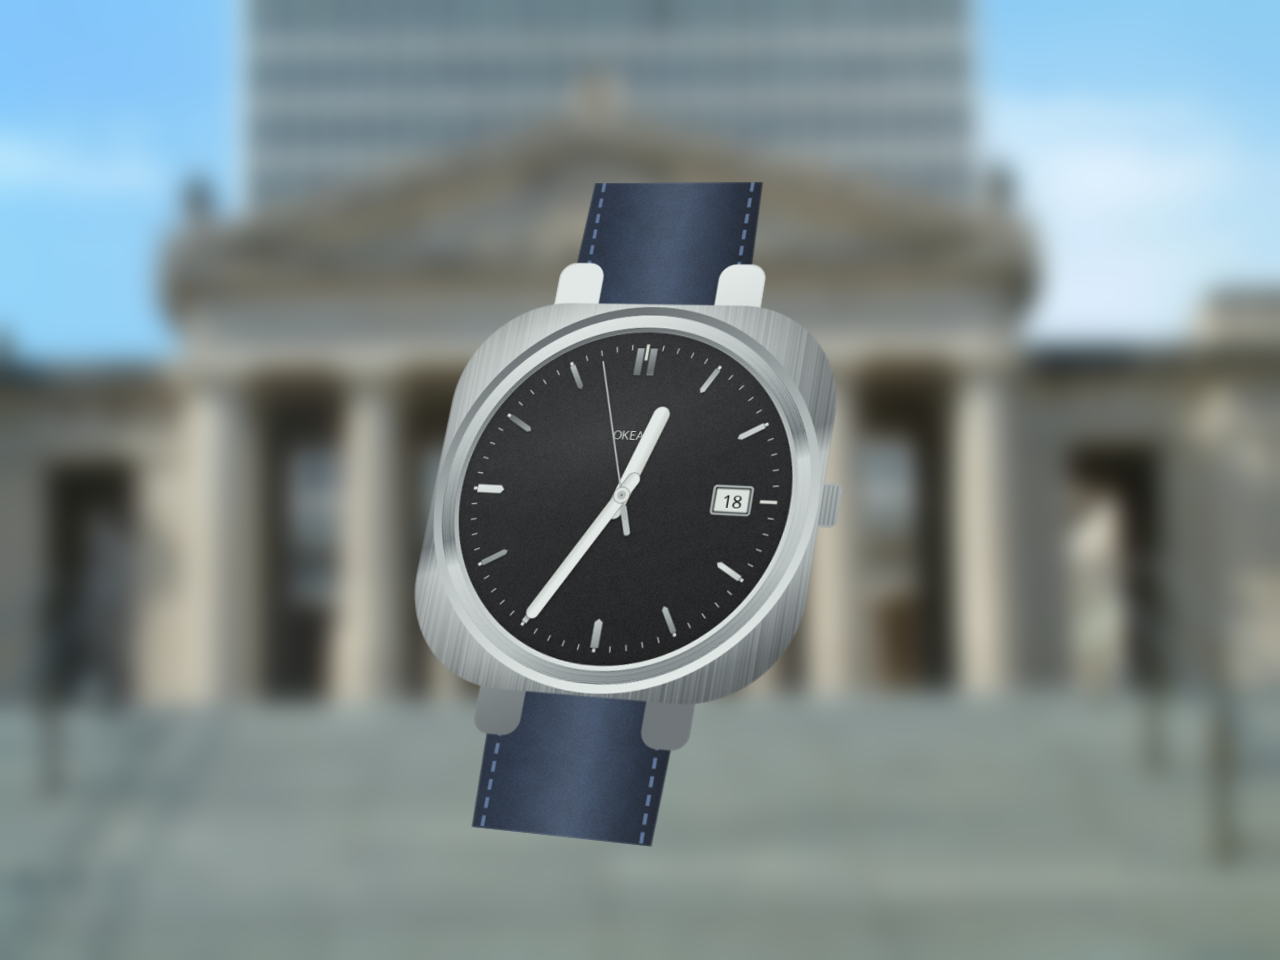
12:34:57
